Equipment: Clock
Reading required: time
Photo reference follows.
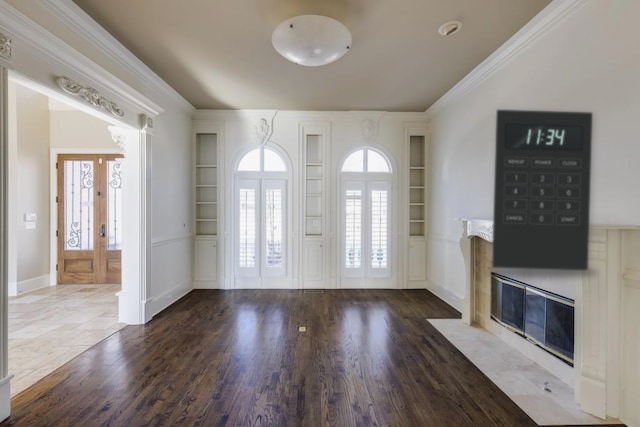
11:34
